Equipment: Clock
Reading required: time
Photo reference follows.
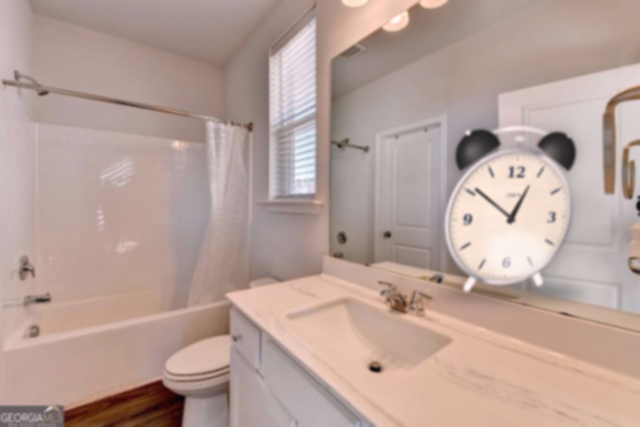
12:51
